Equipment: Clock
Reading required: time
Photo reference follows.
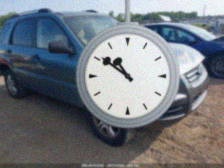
10:51
